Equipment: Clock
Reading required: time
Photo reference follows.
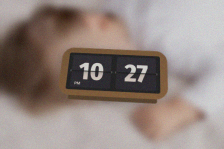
10:27
